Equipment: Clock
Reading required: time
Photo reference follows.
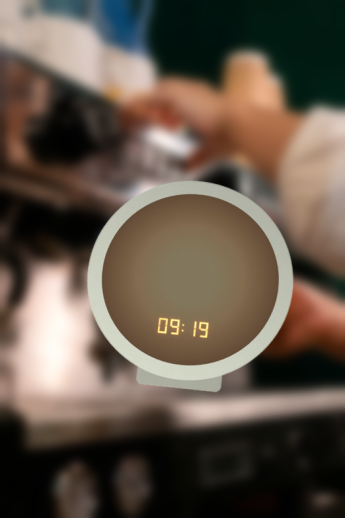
9:19
